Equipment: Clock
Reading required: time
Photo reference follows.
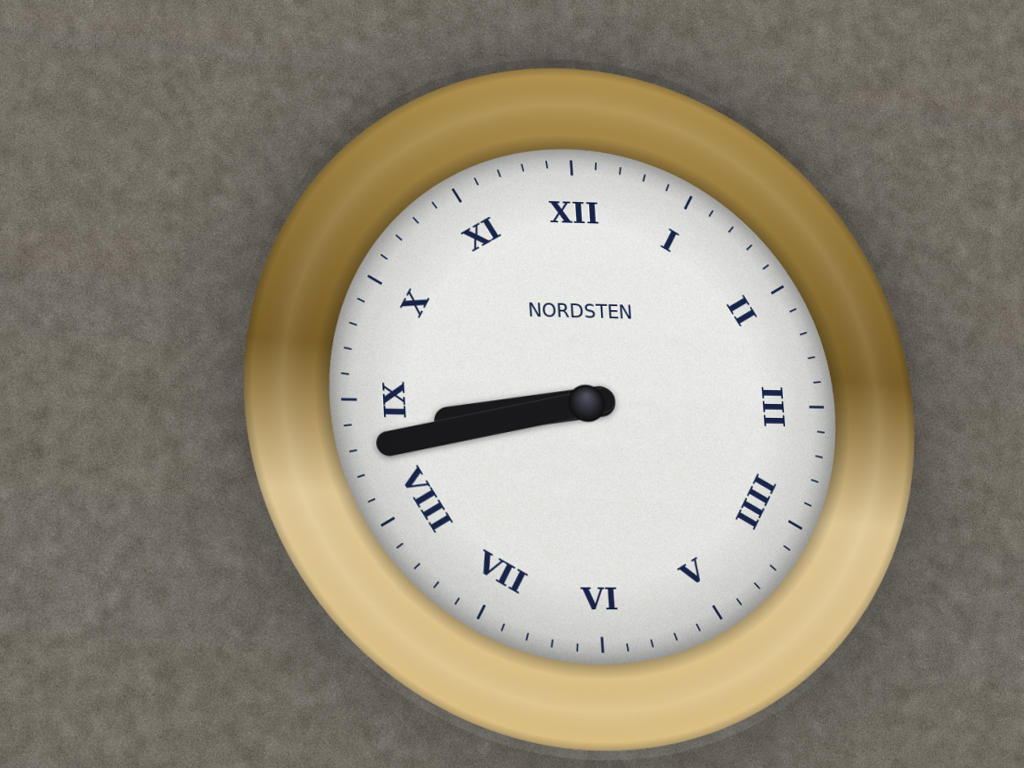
8:43
